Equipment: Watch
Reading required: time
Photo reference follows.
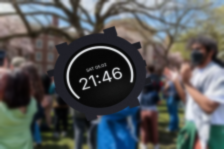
21:46
